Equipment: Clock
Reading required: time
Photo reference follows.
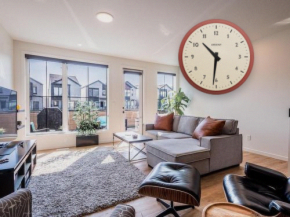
10:31
